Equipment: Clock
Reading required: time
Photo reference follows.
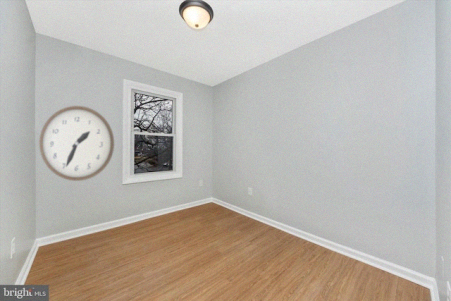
1:34
